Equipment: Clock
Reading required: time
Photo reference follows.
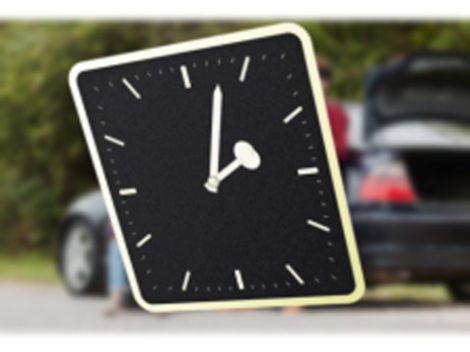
2:03
